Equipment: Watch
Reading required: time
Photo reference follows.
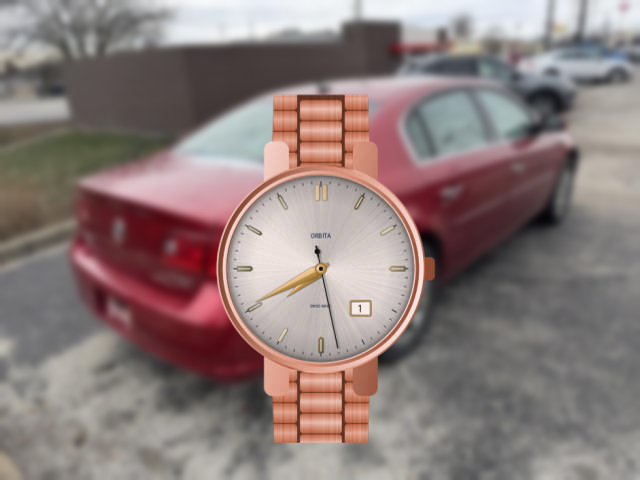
7:40:28
